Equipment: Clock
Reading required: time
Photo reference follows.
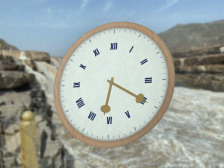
6:20
